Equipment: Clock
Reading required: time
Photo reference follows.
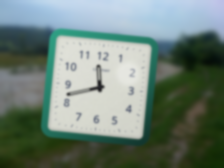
11:42
